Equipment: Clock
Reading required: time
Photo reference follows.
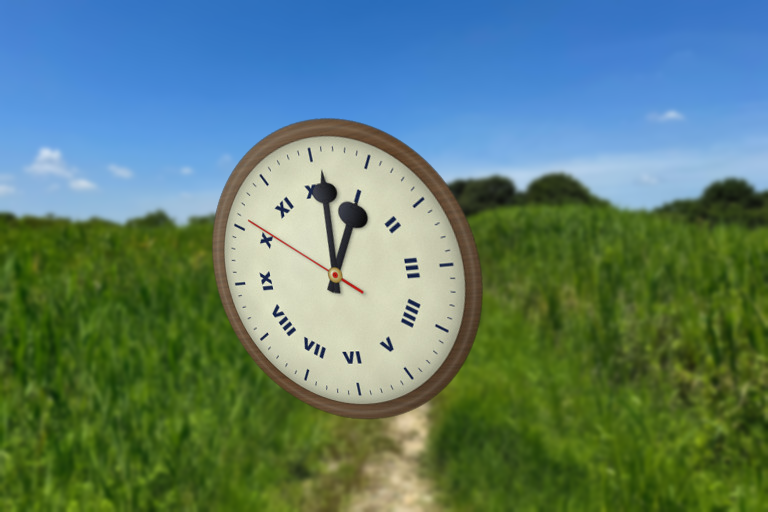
1:00:51
